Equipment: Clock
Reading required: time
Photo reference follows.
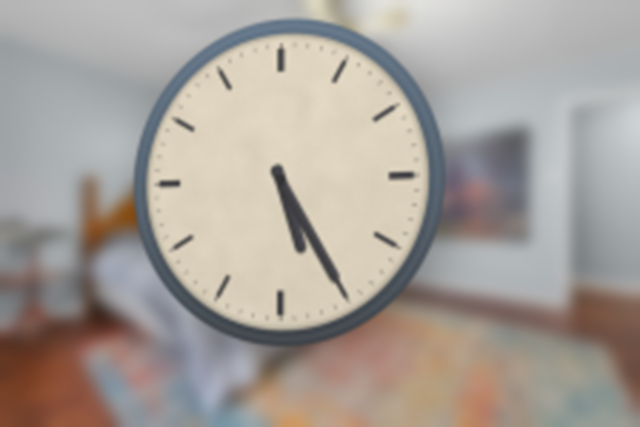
5:25
